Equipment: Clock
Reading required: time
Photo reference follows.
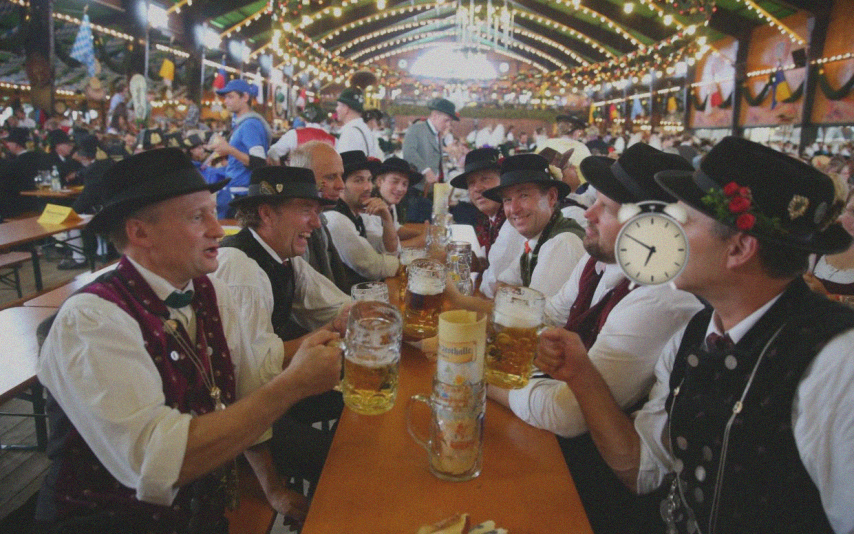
6:50
